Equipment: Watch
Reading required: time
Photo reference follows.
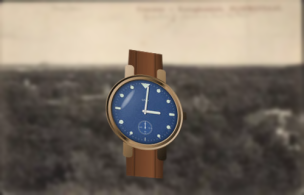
3:01
